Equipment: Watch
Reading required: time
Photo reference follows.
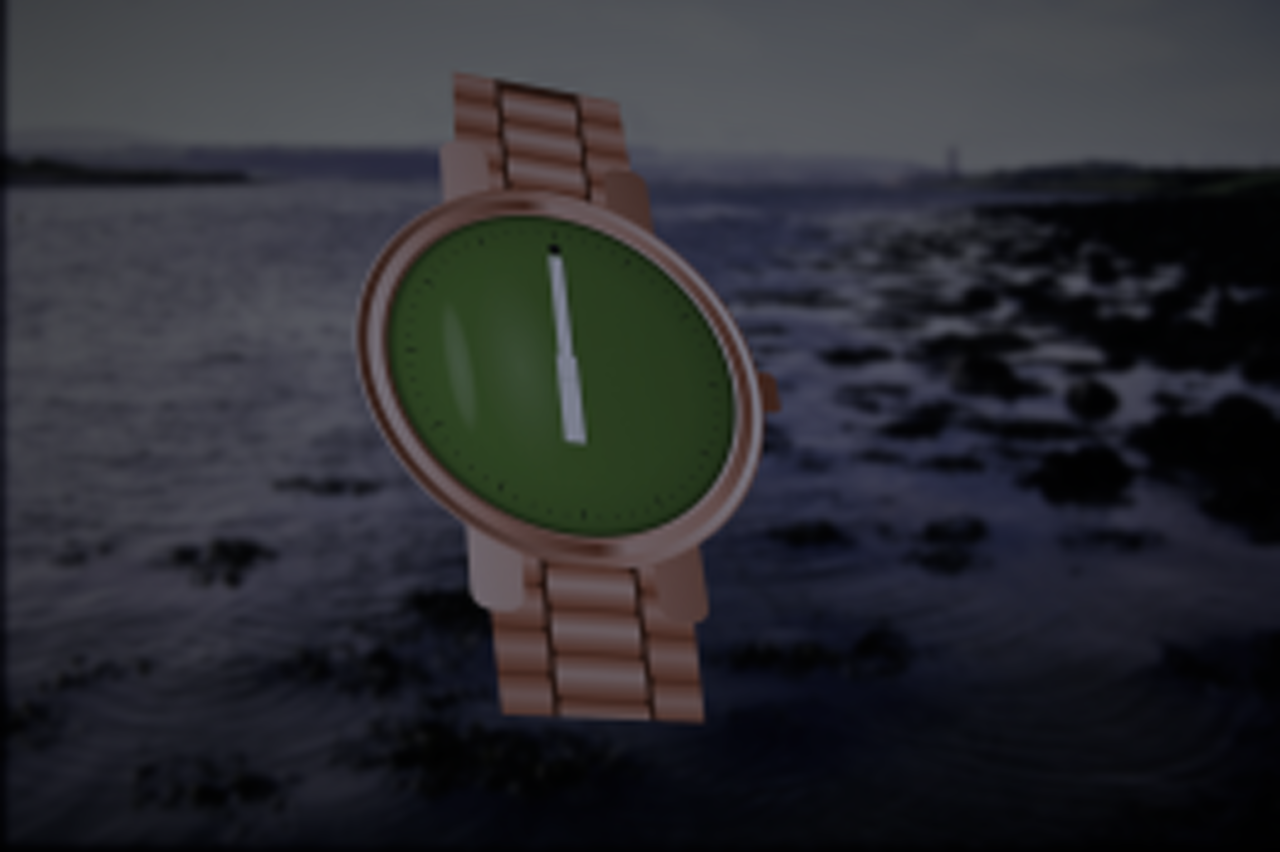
6:00
